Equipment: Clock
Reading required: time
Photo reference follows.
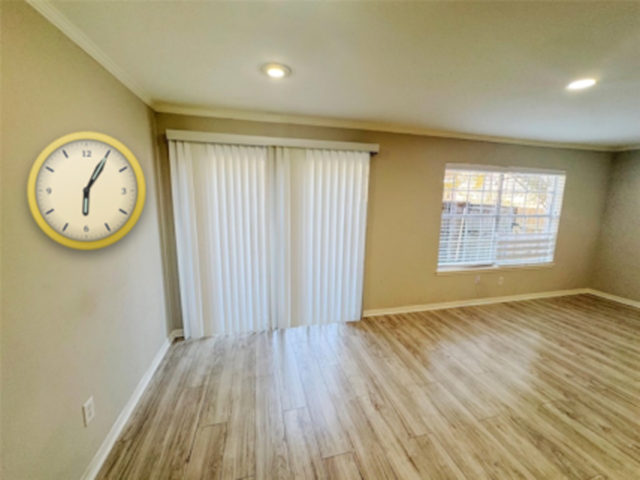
6:05
